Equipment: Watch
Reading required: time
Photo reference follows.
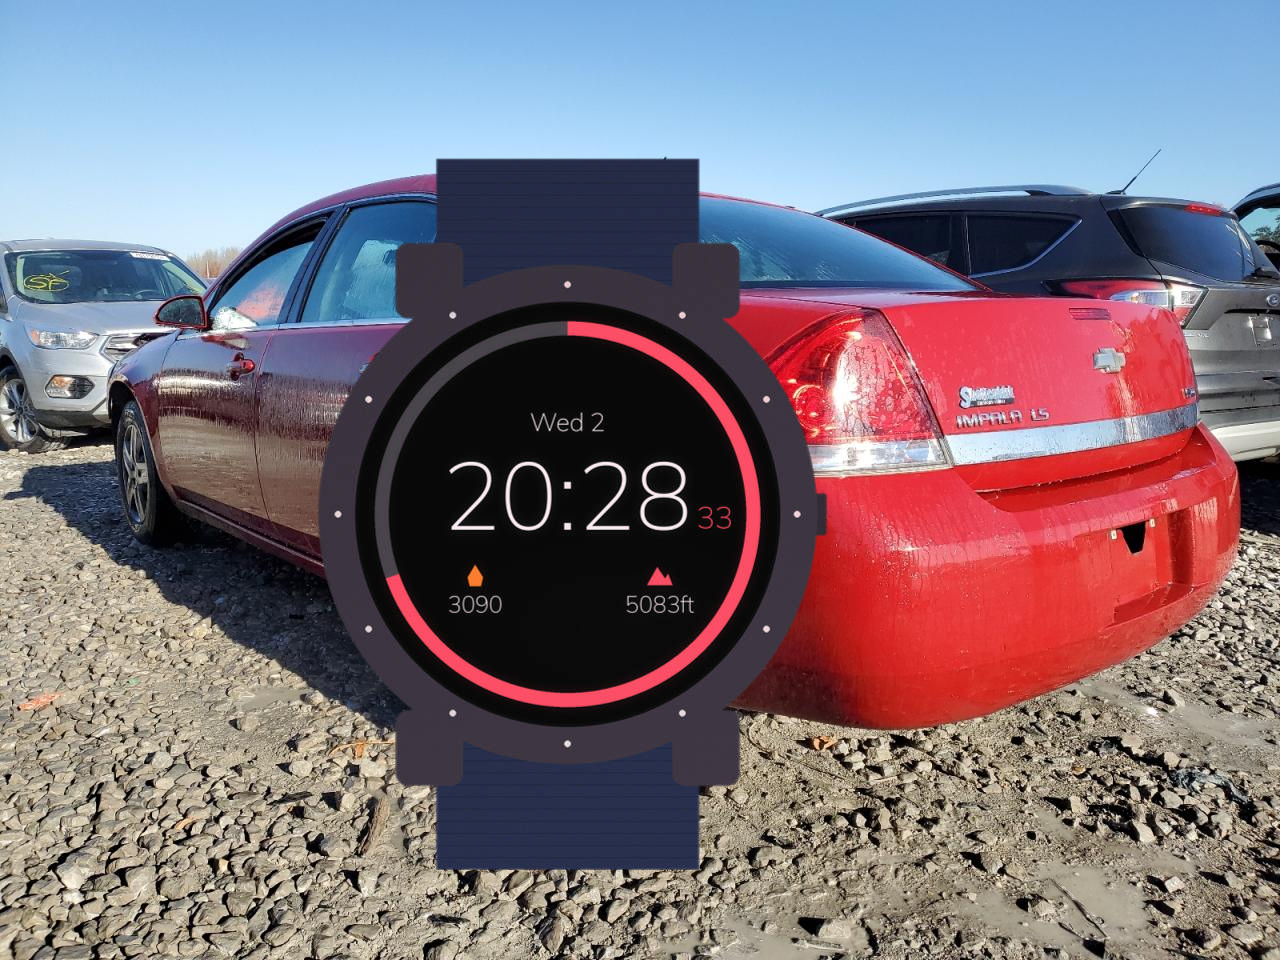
20:28:33
